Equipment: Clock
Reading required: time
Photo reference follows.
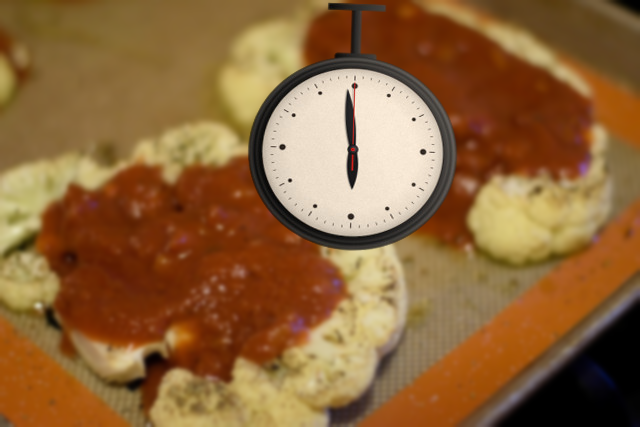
5:59:00
